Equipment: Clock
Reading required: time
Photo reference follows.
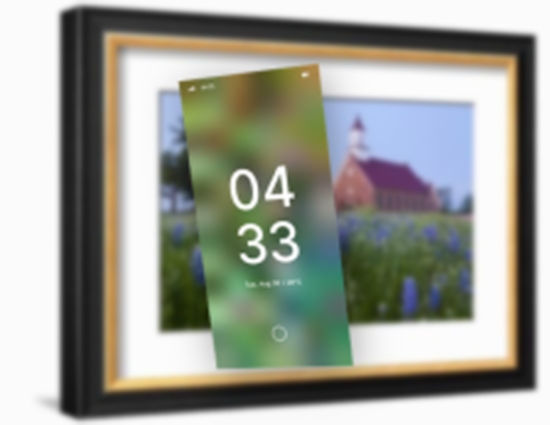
4:33
